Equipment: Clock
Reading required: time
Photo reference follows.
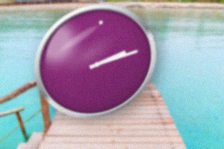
2:12
